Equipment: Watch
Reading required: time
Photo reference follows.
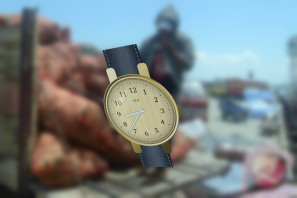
8:37
